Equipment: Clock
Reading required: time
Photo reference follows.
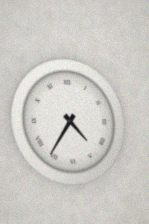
4:36
